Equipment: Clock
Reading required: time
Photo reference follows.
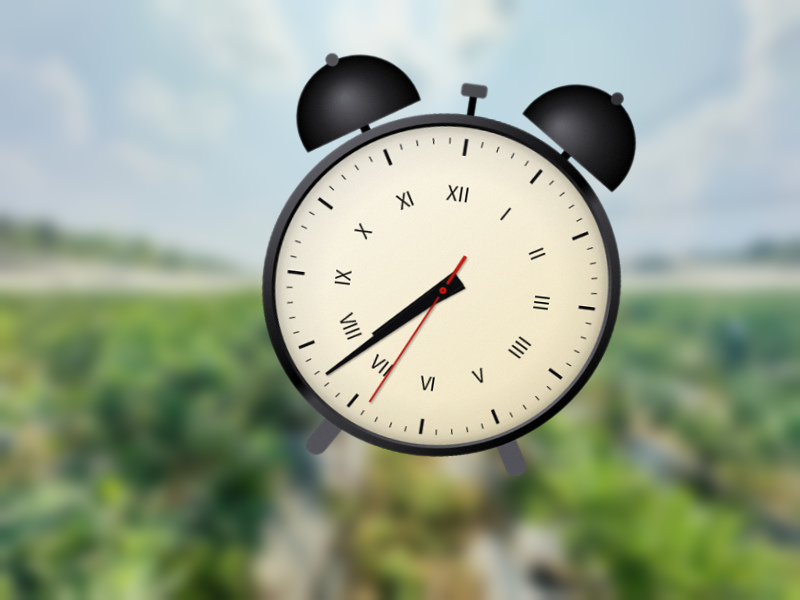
7:37:34
